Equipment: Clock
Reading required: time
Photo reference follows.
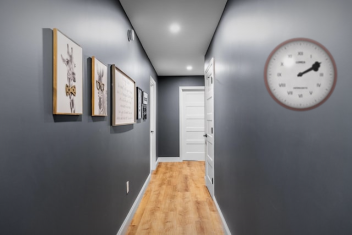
2:10
